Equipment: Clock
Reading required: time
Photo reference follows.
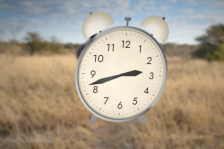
2:42
